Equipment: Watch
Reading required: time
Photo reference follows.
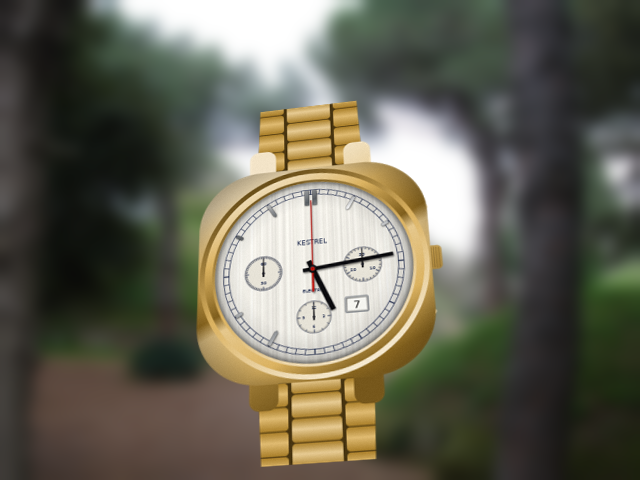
5:14
